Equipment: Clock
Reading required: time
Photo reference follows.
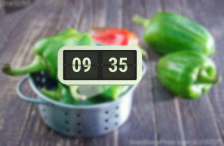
9:35
